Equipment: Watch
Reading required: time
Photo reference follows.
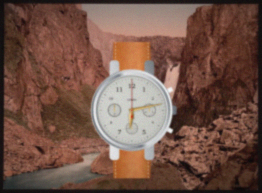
6:13
